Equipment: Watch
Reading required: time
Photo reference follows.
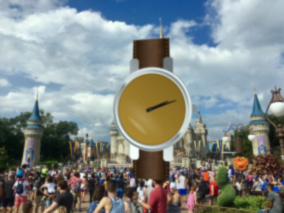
2:12
